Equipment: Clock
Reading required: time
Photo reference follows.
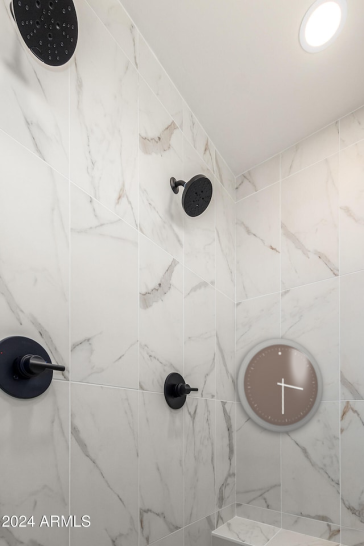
3:31
